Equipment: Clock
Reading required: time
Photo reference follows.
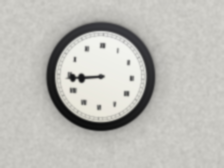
8:44
